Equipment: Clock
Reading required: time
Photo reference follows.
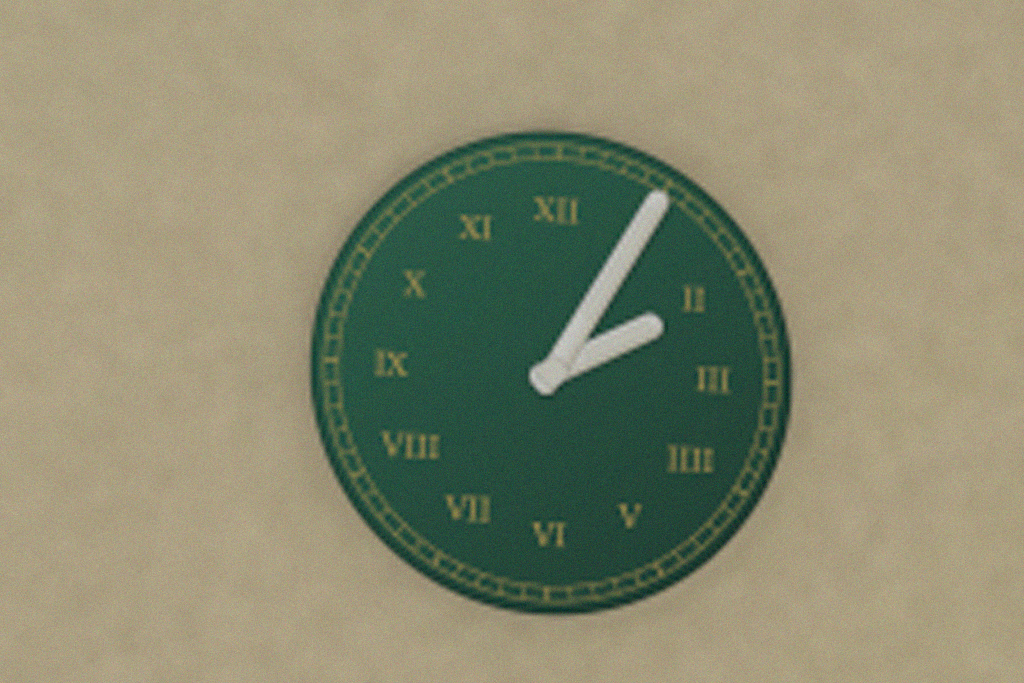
2:05
